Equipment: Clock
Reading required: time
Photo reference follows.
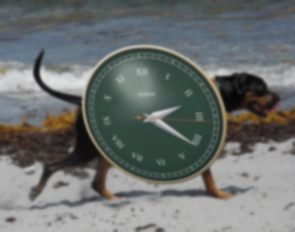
2:21:16
